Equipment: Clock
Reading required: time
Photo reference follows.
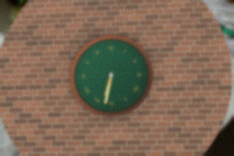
6:32
